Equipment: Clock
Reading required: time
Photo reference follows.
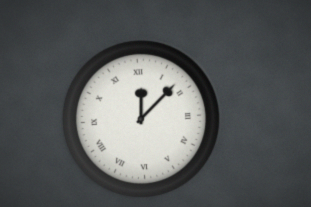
12:08
